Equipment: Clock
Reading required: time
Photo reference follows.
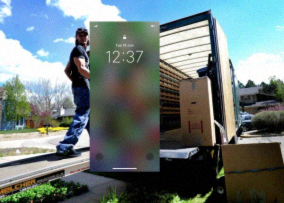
12:37
